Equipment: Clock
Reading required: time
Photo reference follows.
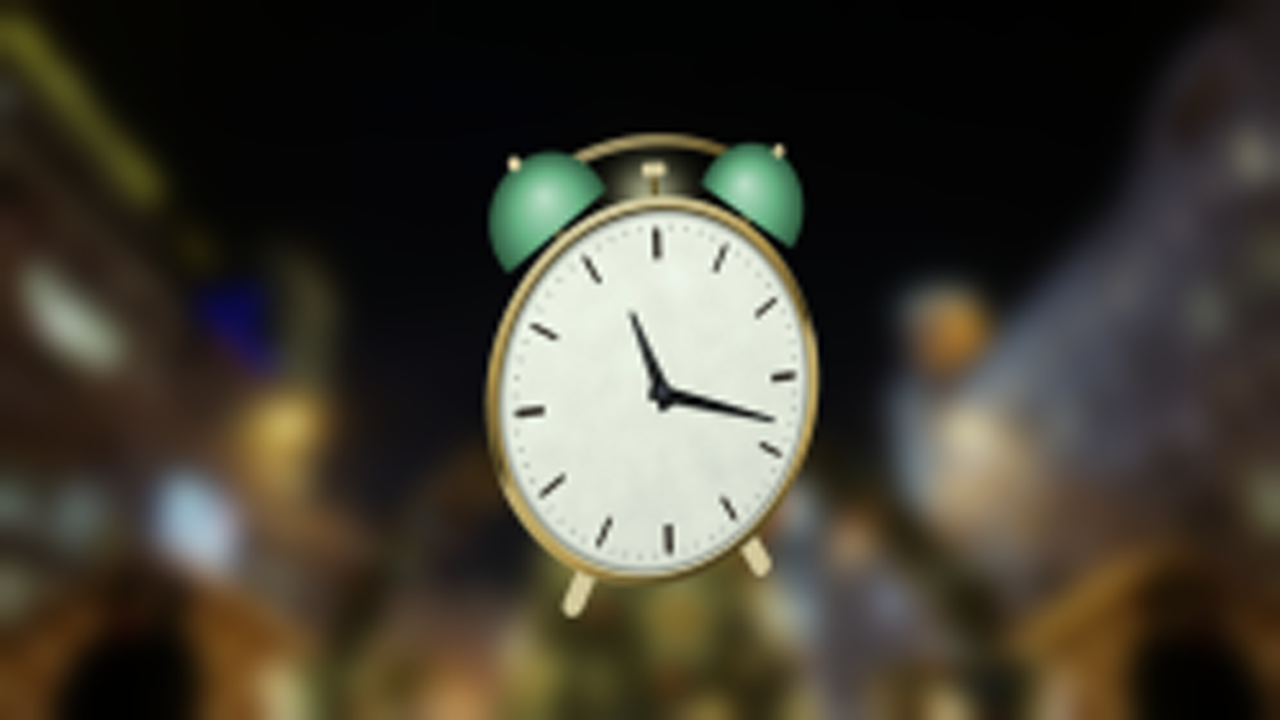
11:18
